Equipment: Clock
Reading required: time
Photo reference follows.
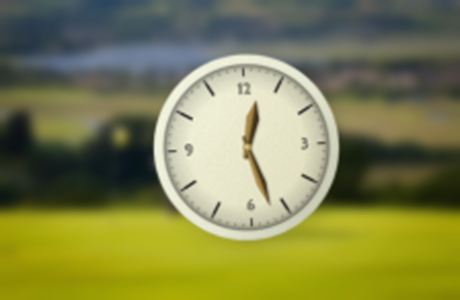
12:27
